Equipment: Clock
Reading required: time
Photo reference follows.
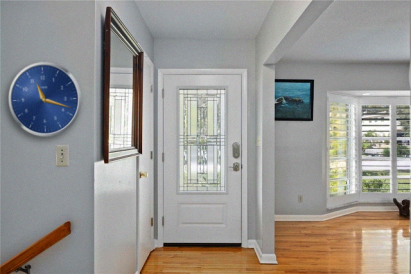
11:18
